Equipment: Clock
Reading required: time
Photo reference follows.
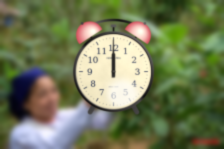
12:00
